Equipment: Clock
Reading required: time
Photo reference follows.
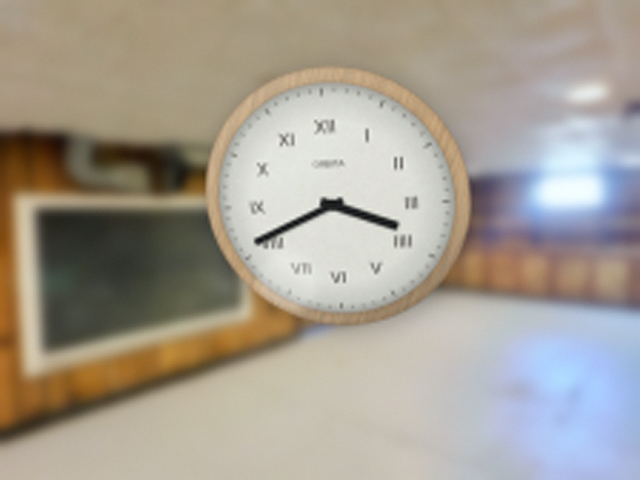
3:41
